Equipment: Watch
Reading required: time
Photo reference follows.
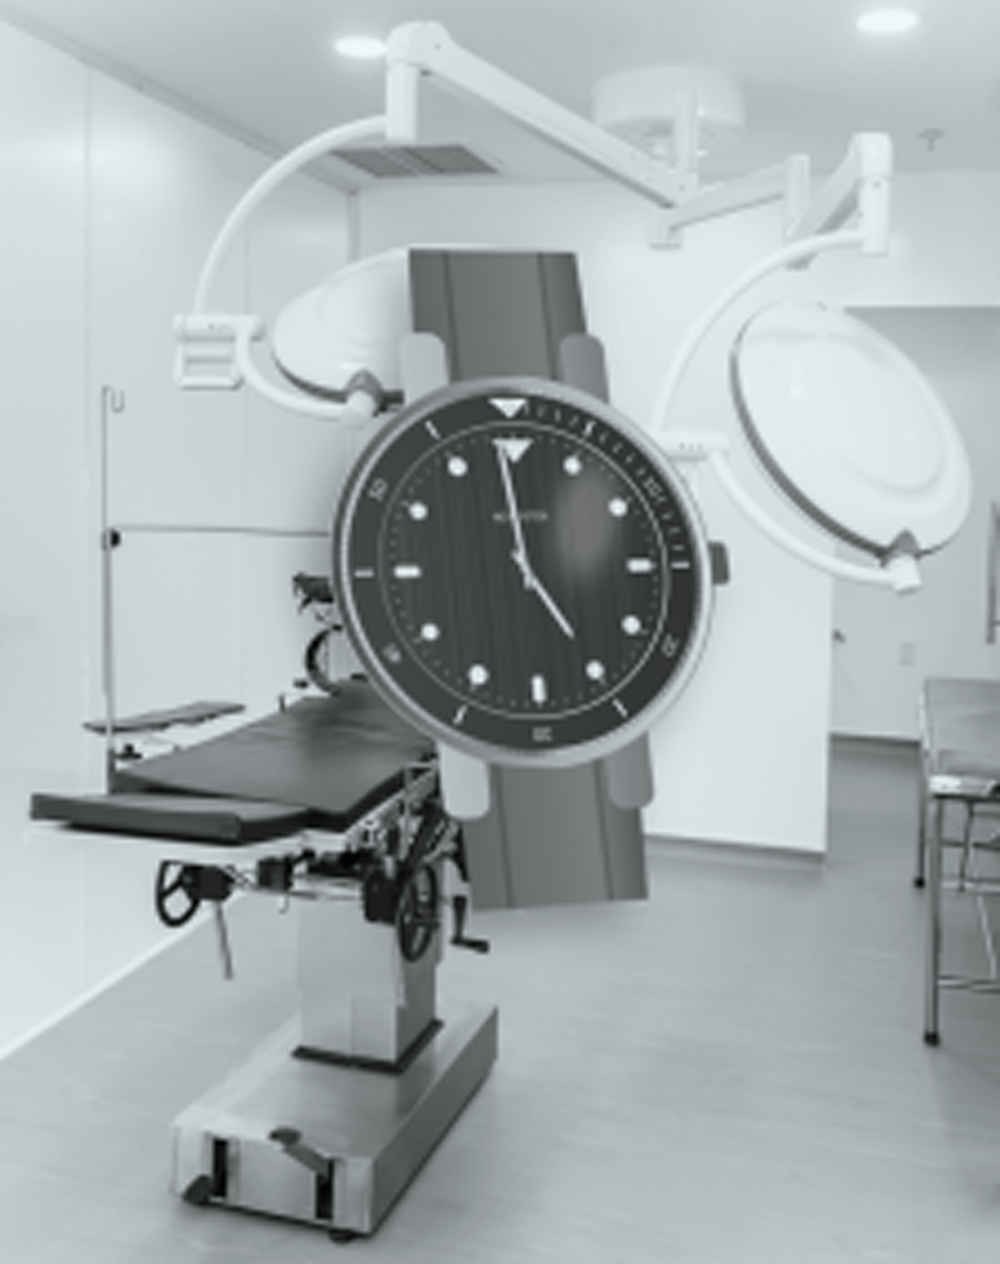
4:59
